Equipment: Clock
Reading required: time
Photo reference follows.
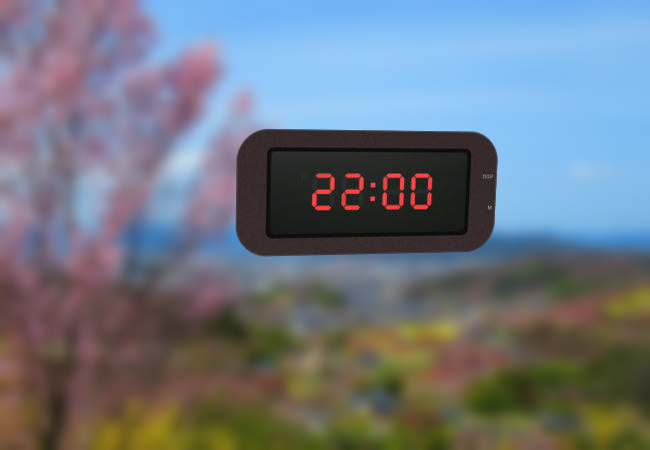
22:00
